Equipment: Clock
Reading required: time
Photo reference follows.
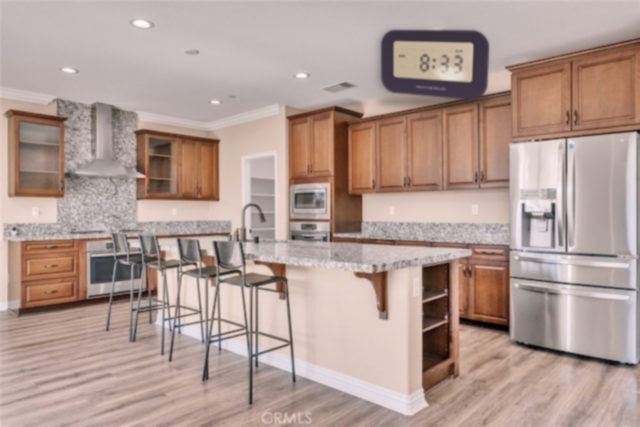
8:33
